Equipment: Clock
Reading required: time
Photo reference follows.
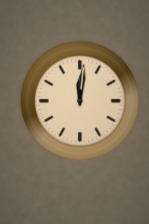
12:01
